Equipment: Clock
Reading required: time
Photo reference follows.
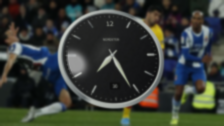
7:26
